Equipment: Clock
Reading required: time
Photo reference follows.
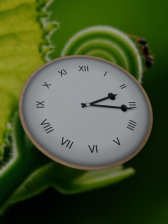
2:16
